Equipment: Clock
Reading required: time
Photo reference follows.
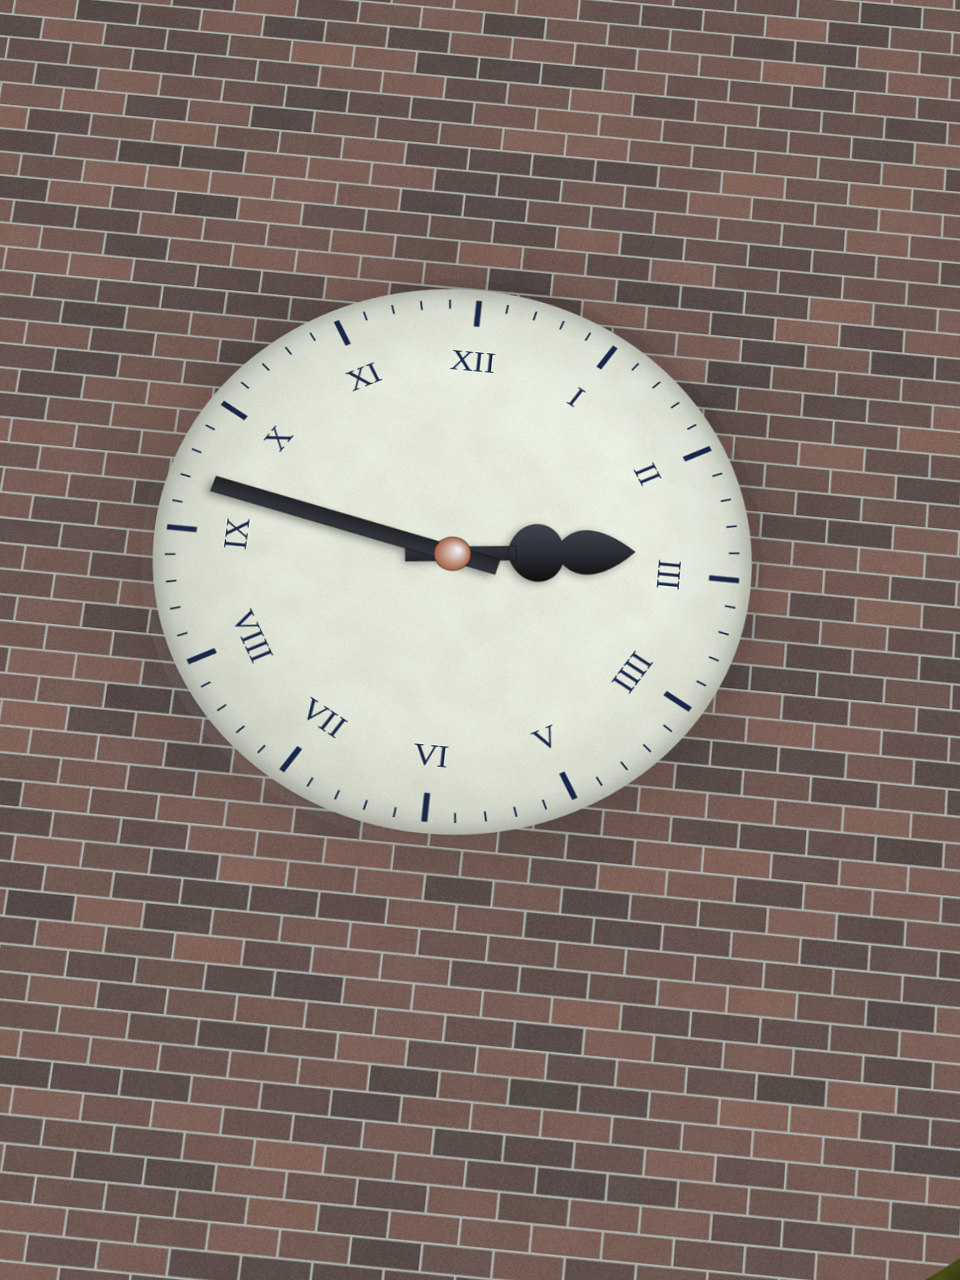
2:47
